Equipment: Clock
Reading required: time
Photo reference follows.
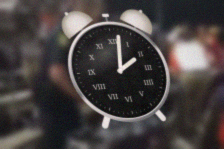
2:02
